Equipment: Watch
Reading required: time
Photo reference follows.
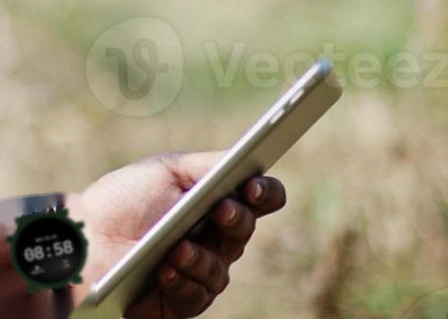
8:58
